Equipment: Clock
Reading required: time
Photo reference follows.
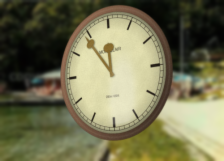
11:54
